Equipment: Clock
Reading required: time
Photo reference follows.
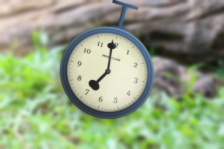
6:59
